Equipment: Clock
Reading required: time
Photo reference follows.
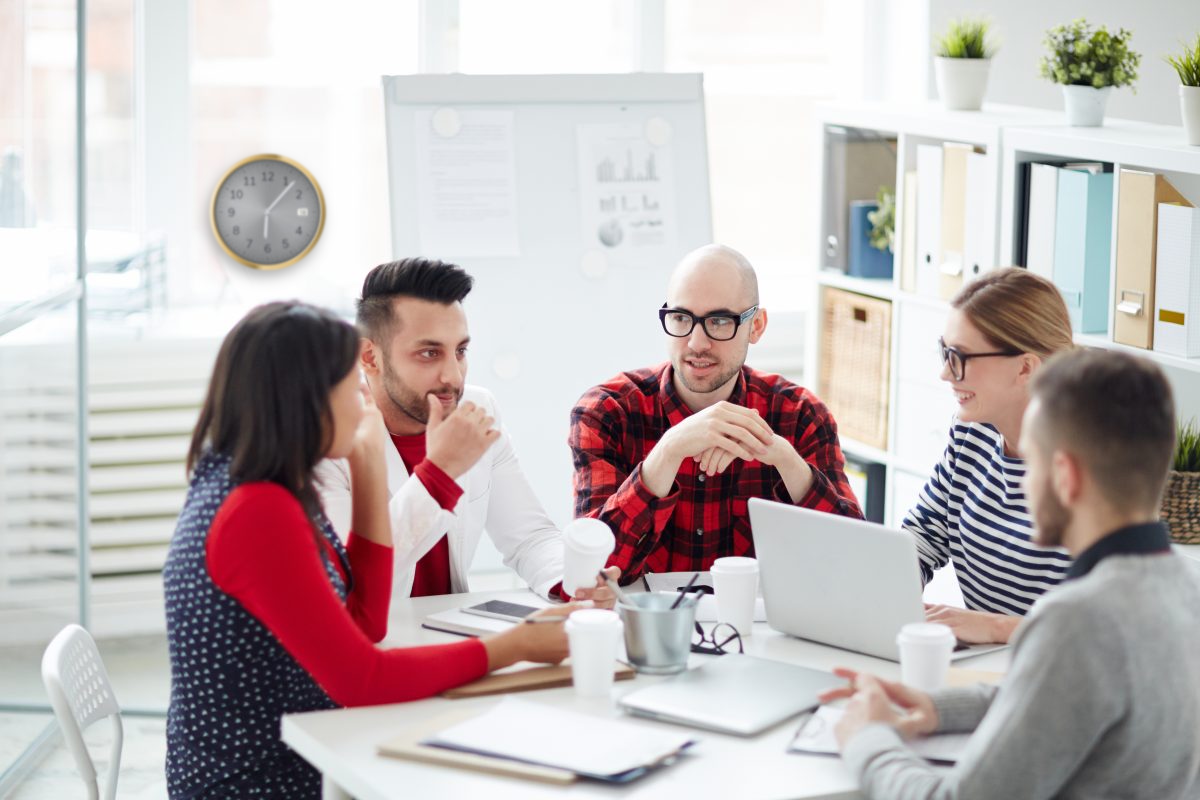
6:07
